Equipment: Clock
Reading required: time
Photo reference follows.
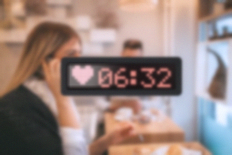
6:32
